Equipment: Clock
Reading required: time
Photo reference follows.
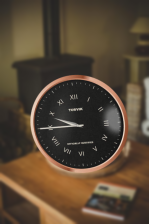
9:45
